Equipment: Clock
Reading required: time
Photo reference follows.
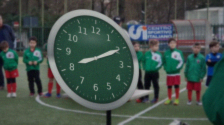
8:10
